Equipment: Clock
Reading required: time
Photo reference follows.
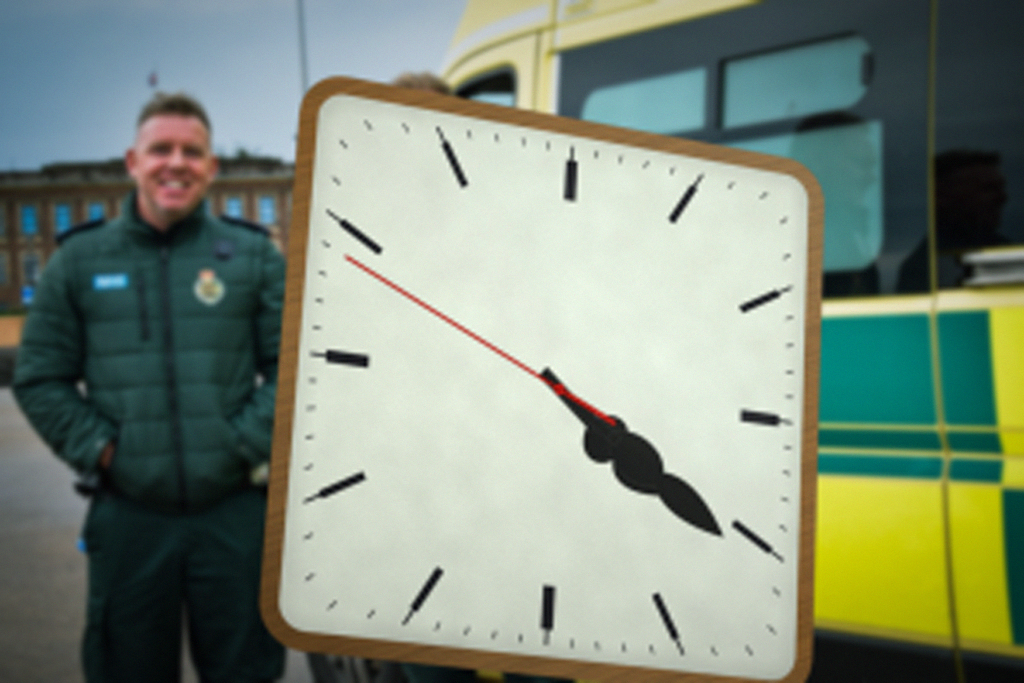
4:20:49
